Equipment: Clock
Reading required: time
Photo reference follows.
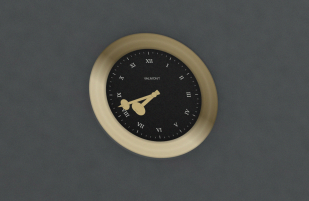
7:42
